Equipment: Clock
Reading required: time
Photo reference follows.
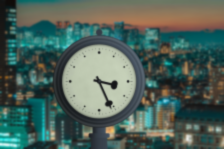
3:26
